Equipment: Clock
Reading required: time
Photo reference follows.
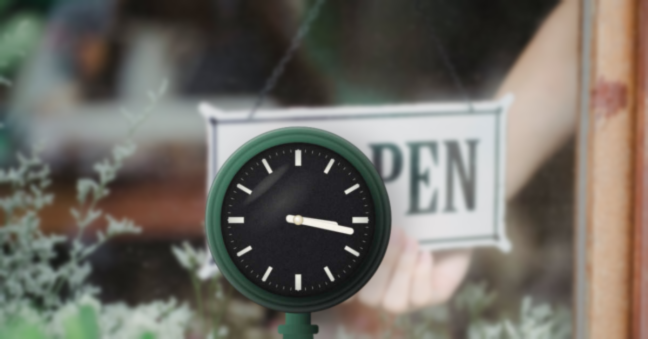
3:17
